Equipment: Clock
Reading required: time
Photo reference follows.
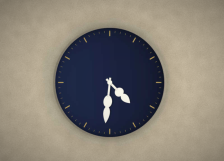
4:31
